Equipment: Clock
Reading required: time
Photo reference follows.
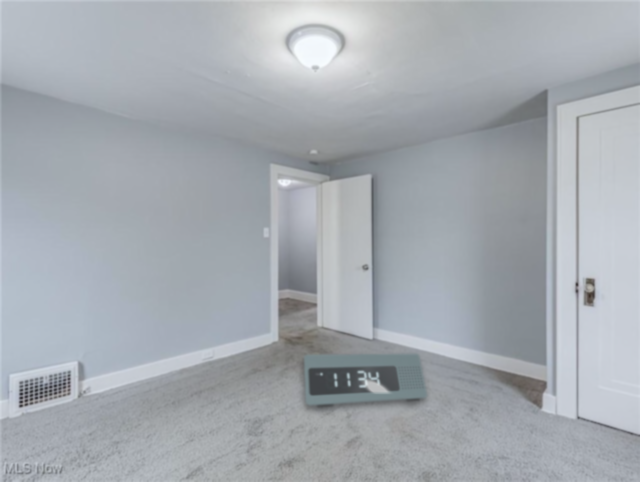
11:34
